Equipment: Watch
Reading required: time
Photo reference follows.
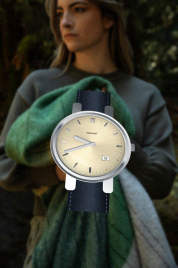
9:41
